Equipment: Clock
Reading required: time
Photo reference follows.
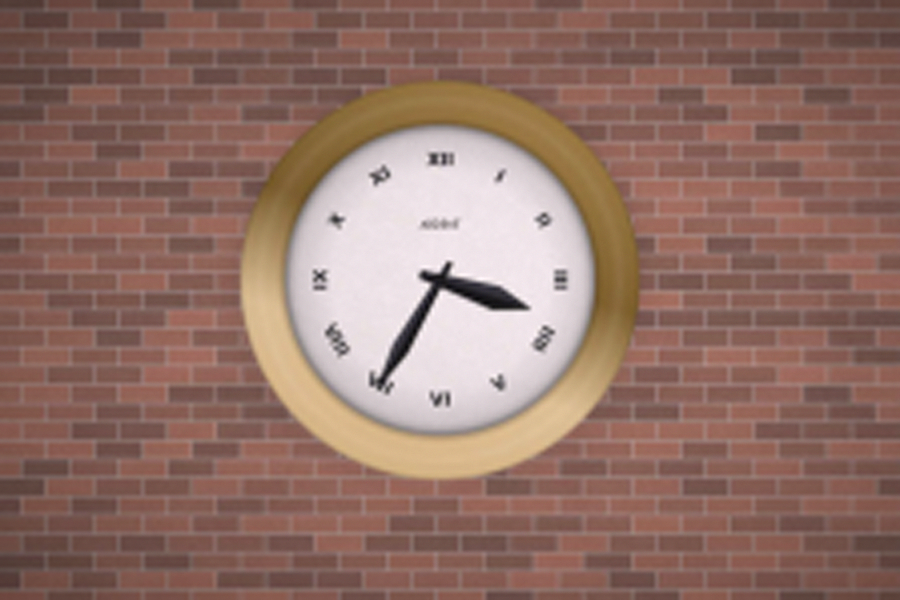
3:35
